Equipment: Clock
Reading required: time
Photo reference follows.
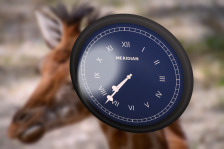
7:37
